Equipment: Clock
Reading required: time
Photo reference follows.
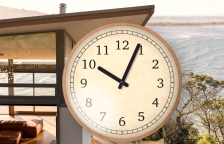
10:04
